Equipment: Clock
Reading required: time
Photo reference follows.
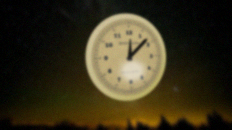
12:08
